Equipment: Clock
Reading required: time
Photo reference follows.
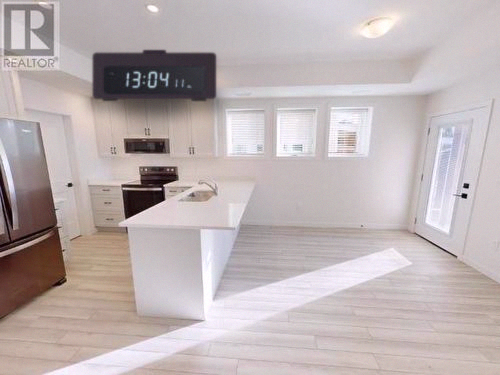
13:04
